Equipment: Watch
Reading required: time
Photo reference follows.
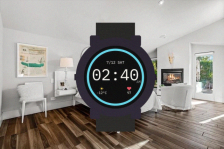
2:40
